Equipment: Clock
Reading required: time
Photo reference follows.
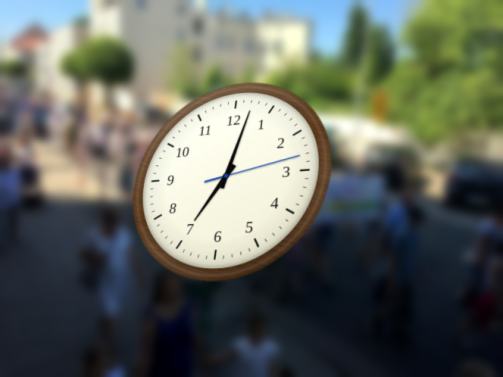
7:02:13
